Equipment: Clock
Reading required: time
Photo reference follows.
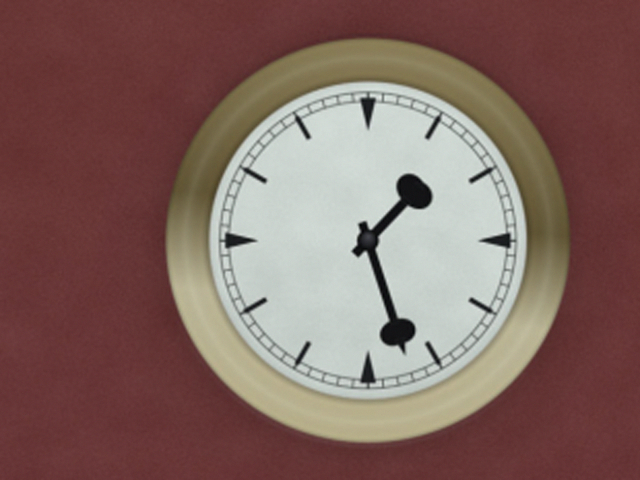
1:27
